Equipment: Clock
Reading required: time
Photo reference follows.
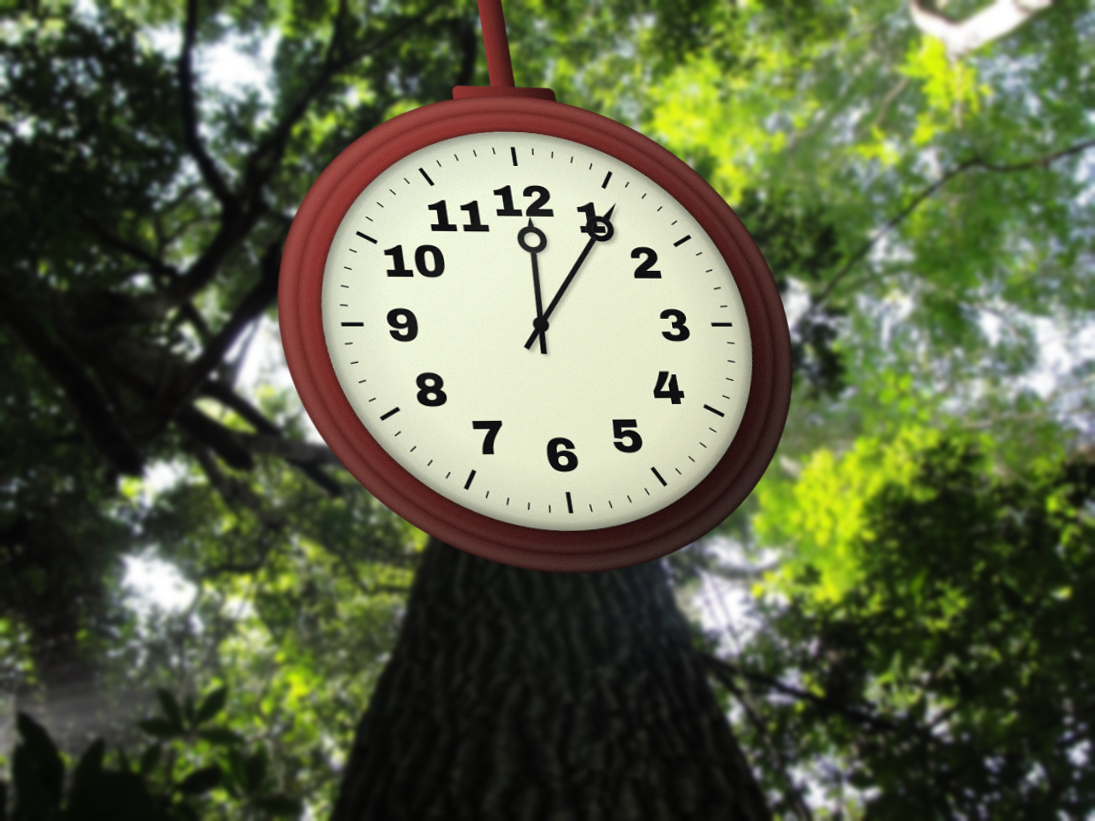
12:06
